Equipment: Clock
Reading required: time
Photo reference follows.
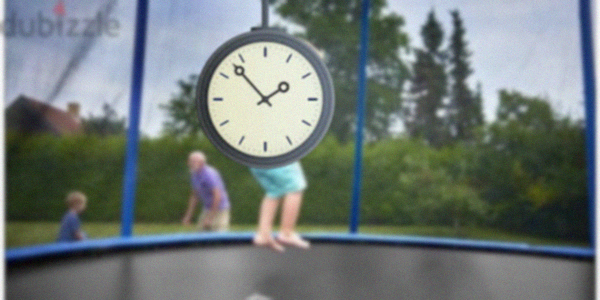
1:53
